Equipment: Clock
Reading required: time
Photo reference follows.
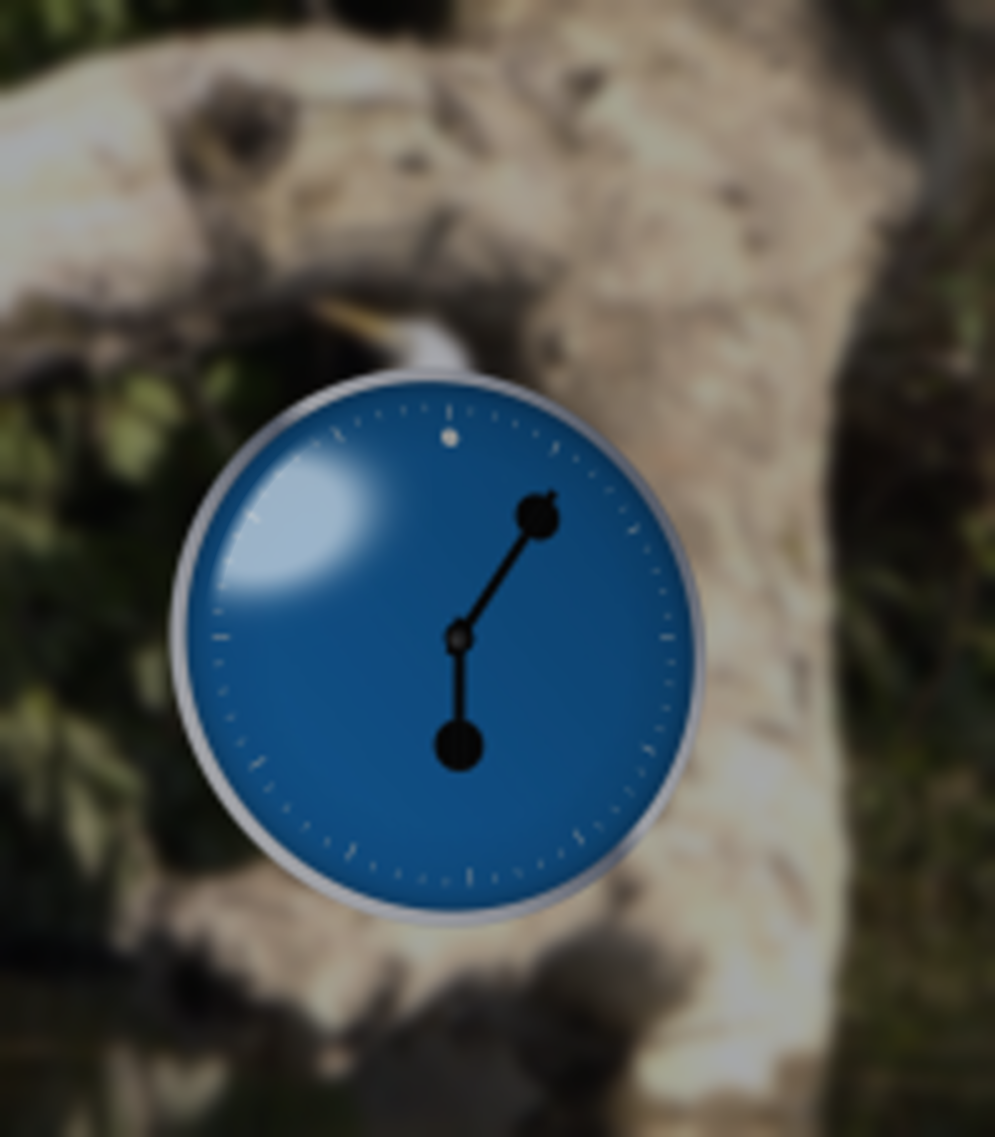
6:06
